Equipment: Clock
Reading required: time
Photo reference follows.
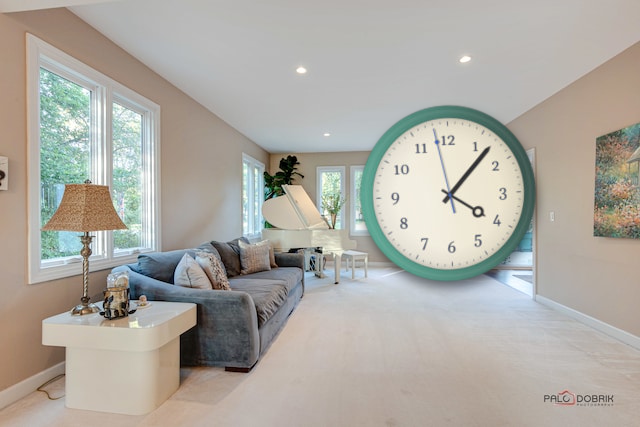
4:06:58
